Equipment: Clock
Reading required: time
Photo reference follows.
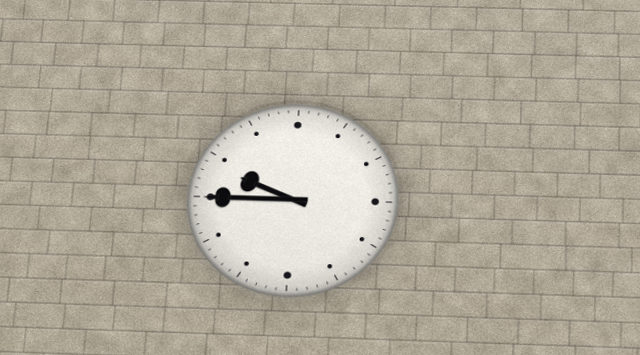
9:45
